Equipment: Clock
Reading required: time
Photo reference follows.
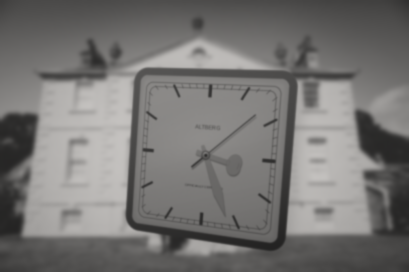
3:26:08
